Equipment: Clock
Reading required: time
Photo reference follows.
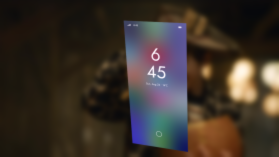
6:45
